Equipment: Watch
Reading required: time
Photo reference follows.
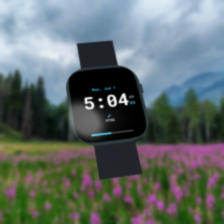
5:04
